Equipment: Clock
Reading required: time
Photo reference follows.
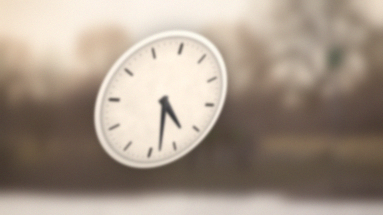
4:28
